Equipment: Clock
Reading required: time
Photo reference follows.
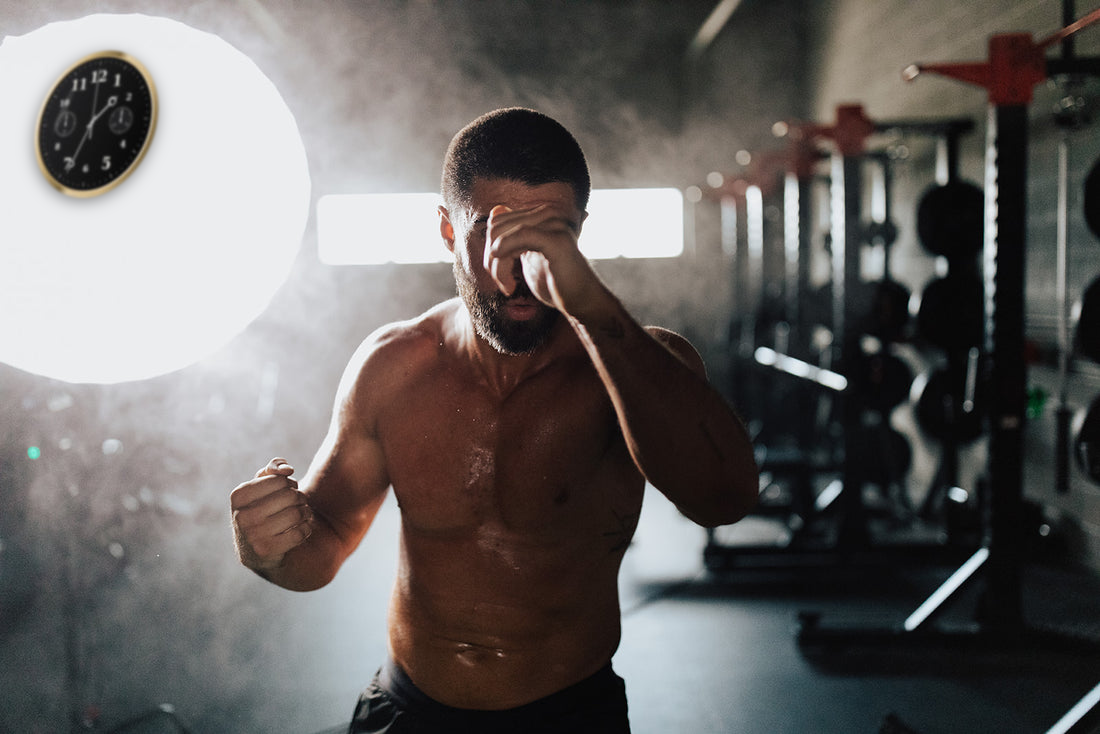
1:34
